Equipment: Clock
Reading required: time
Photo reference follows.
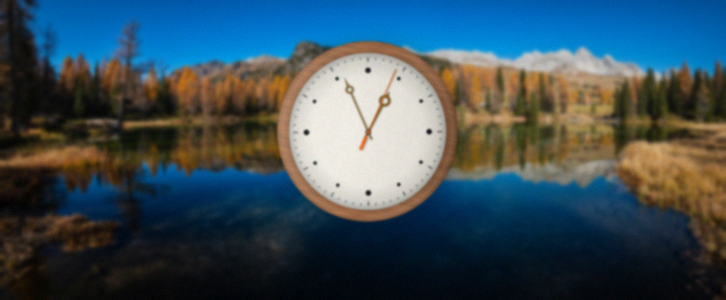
12:56:04
